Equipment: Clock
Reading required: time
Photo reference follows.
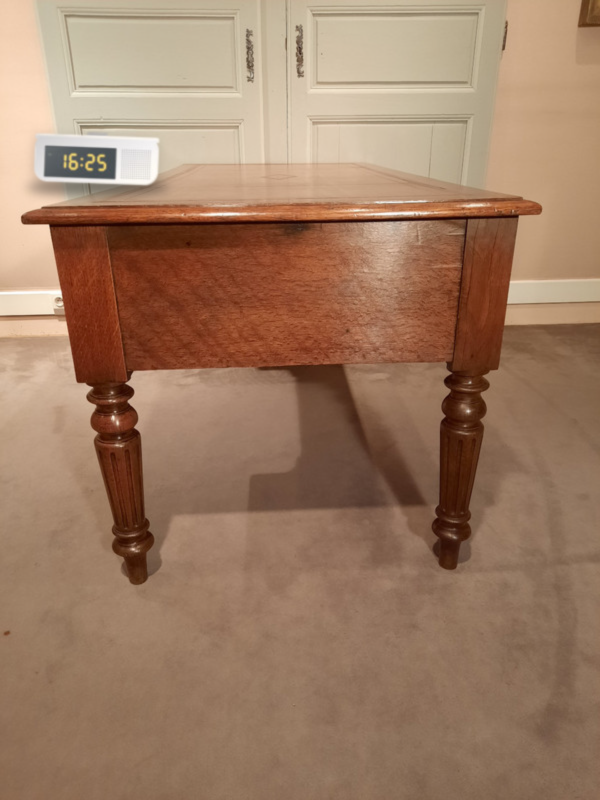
16:25
